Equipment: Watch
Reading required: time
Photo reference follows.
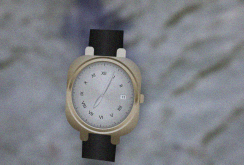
7:04
